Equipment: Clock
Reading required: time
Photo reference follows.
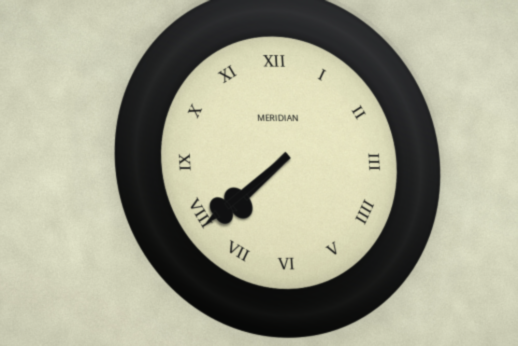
7:39
